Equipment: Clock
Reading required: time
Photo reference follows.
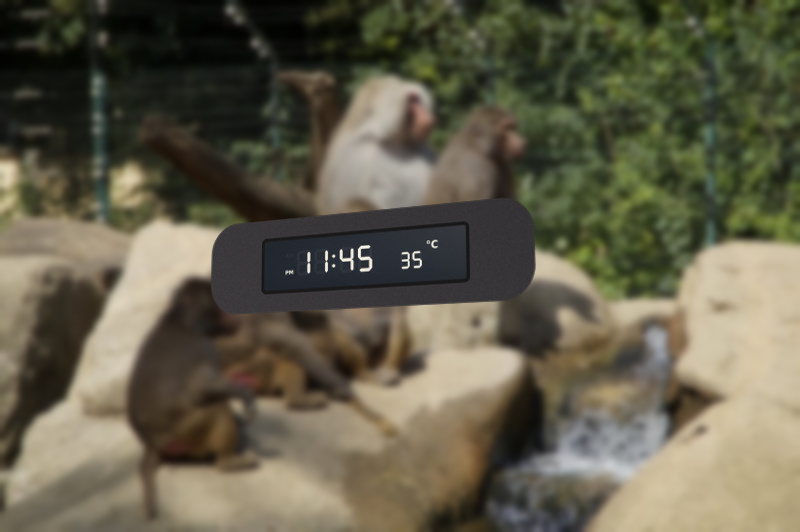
11:45
